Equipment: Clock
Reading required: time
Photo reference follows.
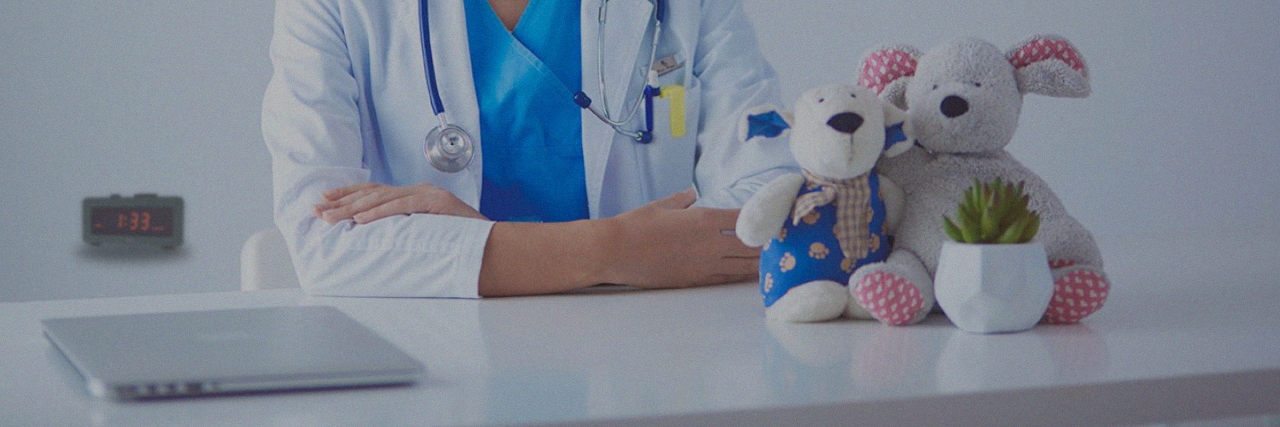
1:33
